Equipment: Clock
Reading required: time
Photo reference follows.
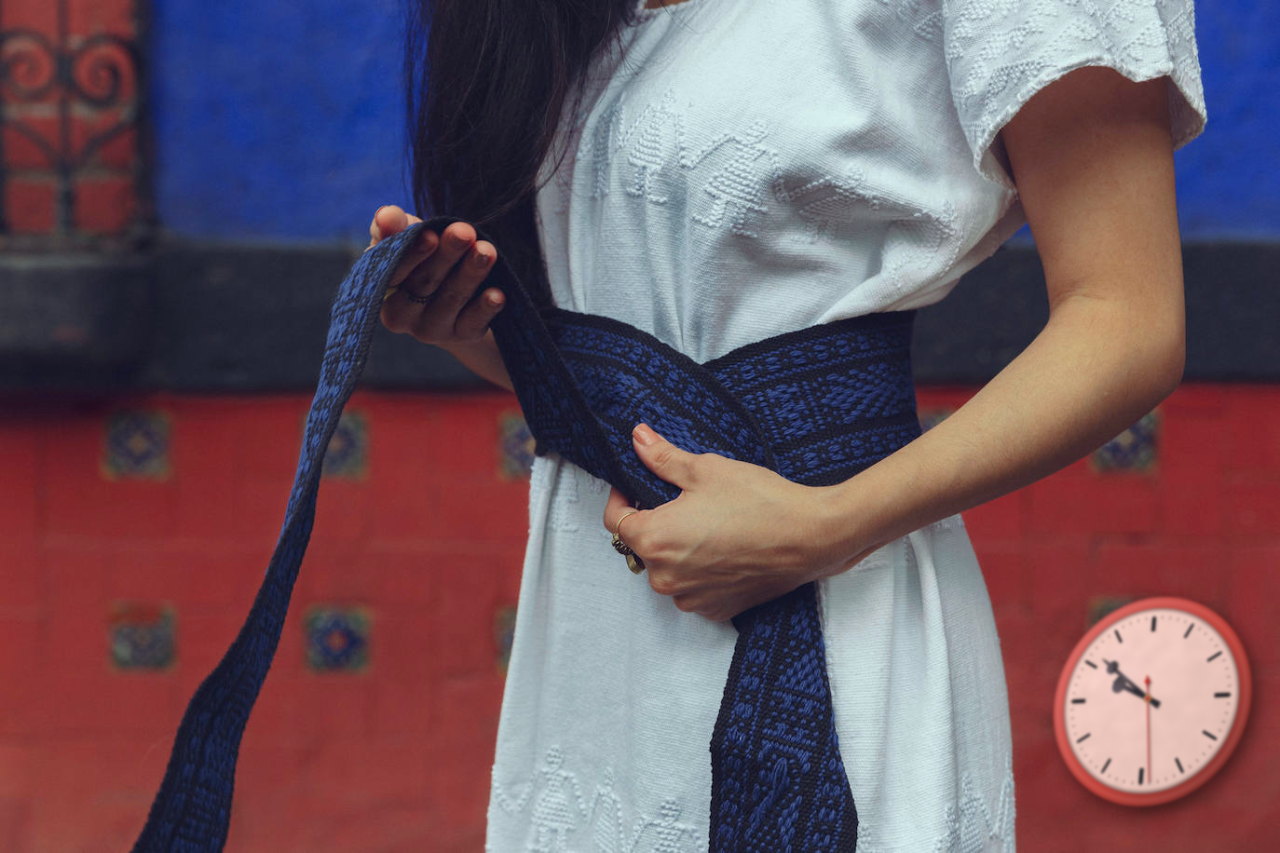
9:51:29
